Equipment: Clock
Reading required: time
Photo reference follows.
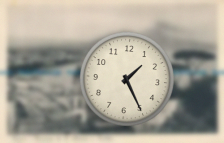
1:25
